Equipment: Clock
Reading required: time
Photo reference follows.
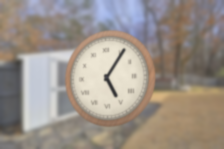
5:06
